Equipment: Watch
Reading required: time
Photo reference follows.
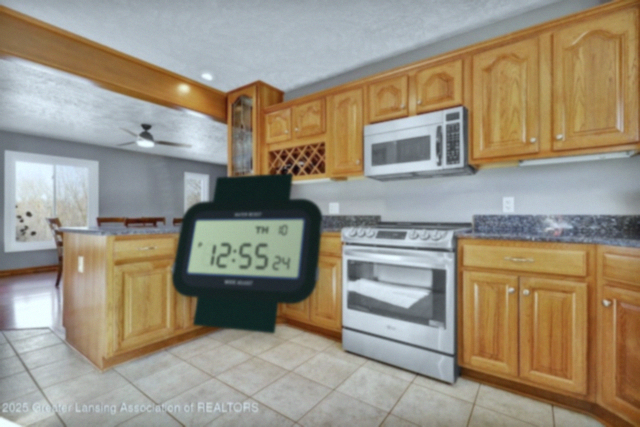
12:55:24
